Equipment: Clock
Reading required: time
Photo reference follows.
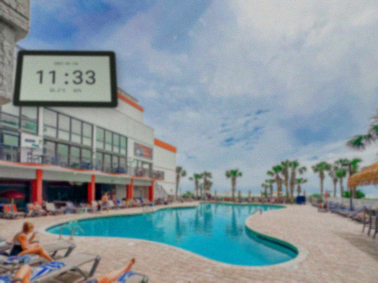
11:33
